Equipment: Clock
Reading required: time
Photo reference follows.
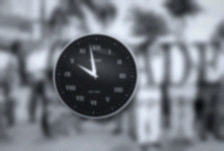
9:58
